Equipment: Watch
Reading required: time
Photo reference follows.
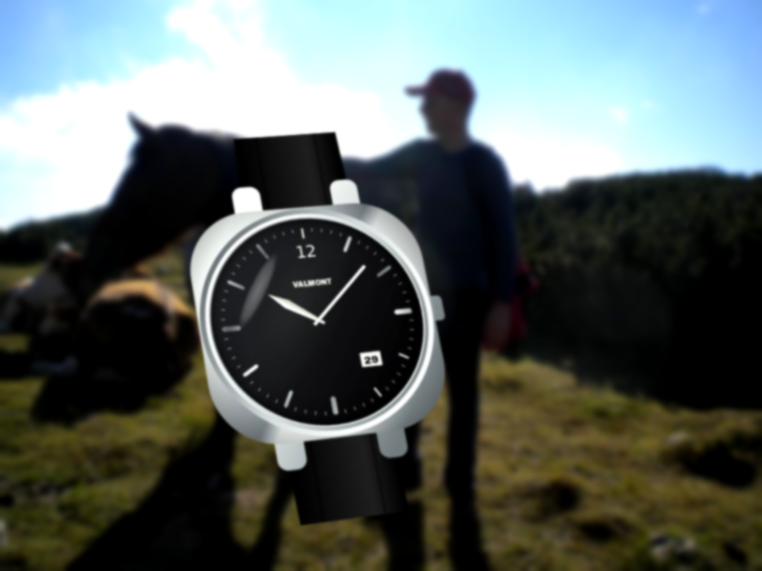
10:08
